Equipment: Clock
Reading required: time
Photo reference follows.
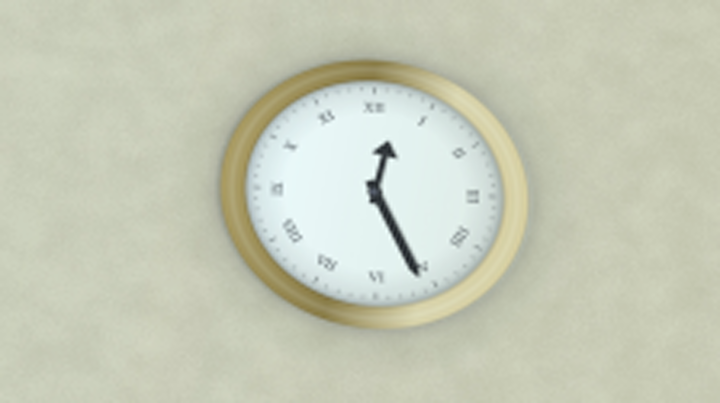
12:26
